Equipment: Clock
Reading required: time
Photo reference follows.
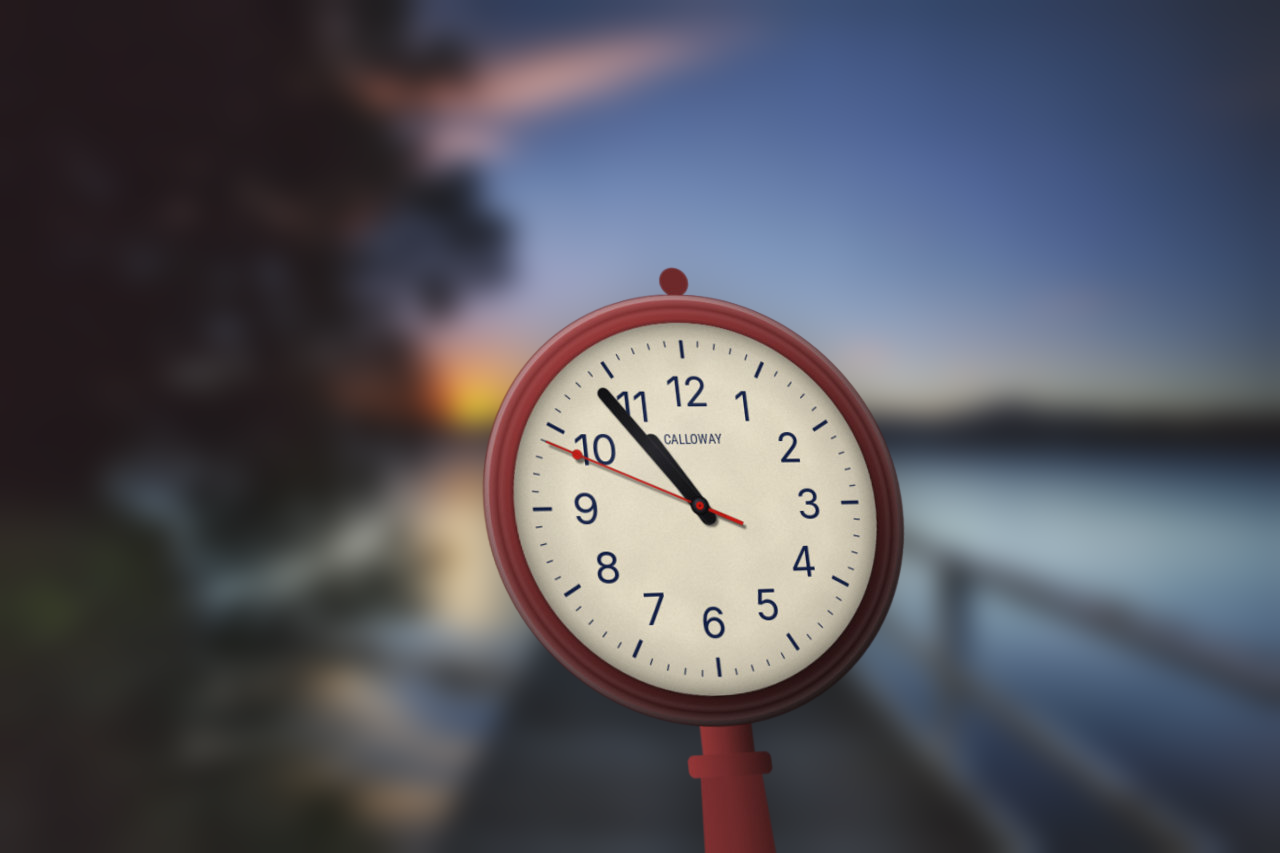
10:53:49
